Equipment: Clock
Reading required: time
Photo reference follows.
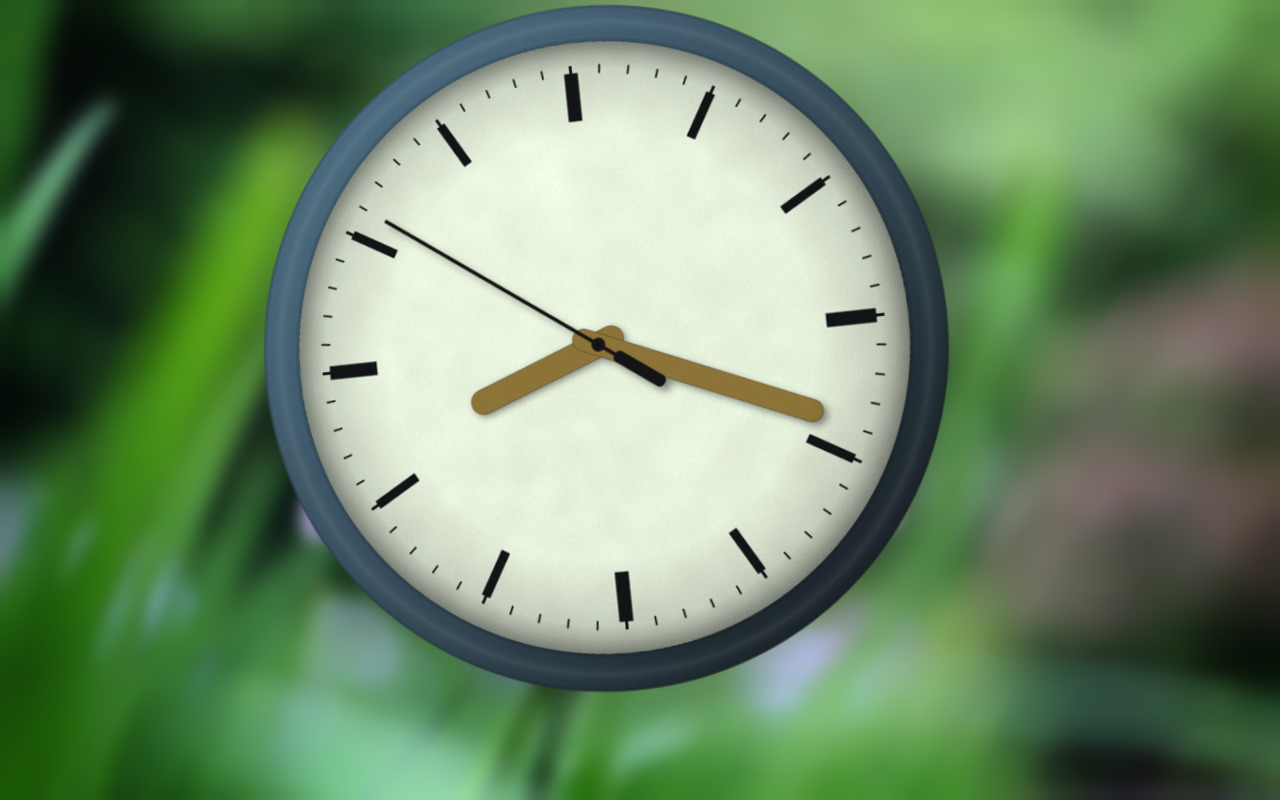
8:18:51
